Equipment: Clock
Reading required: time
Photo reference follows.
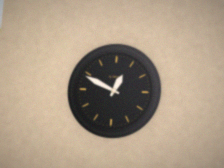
12:49
